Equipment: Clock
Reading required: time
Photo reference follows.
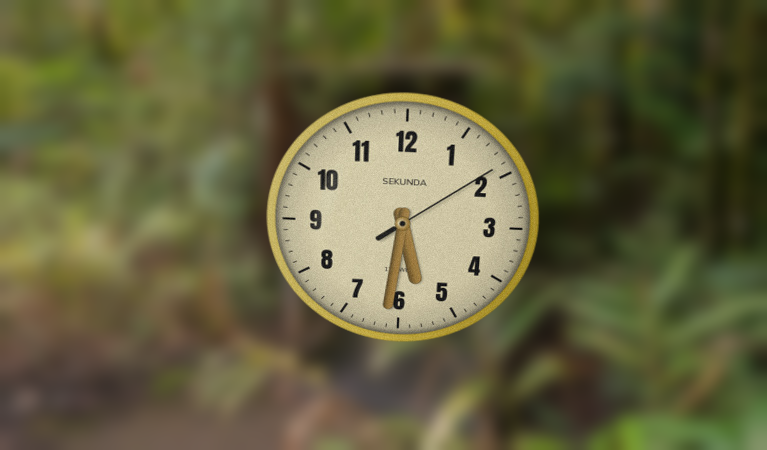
5:31:09
